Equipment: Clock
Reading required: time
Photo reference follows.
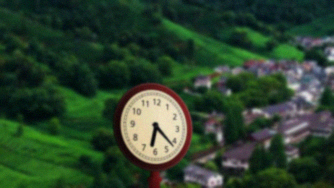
6:22
